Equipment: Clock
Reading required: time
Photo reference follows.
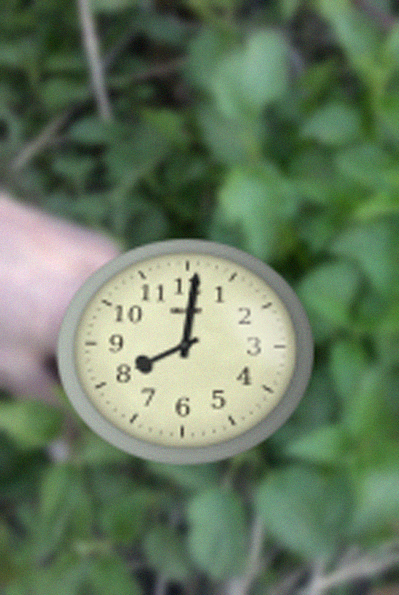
8:01
